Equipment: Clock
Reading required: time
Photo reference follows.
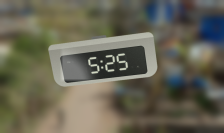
5:25
